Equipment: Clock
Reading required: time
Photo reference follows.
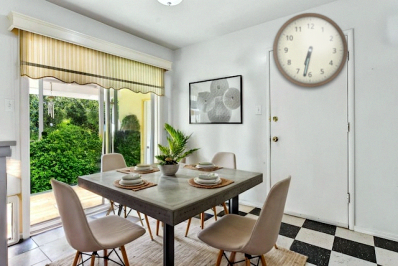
6:32
